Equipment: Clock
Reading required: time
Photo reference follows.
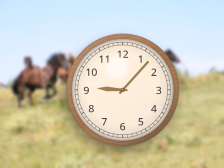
9:07
